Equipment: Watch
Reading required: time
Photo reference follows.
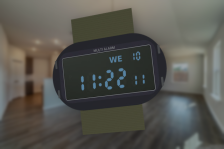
11:22:11
